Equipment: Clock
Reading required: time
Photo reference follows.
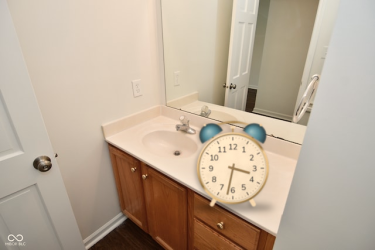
3:32
